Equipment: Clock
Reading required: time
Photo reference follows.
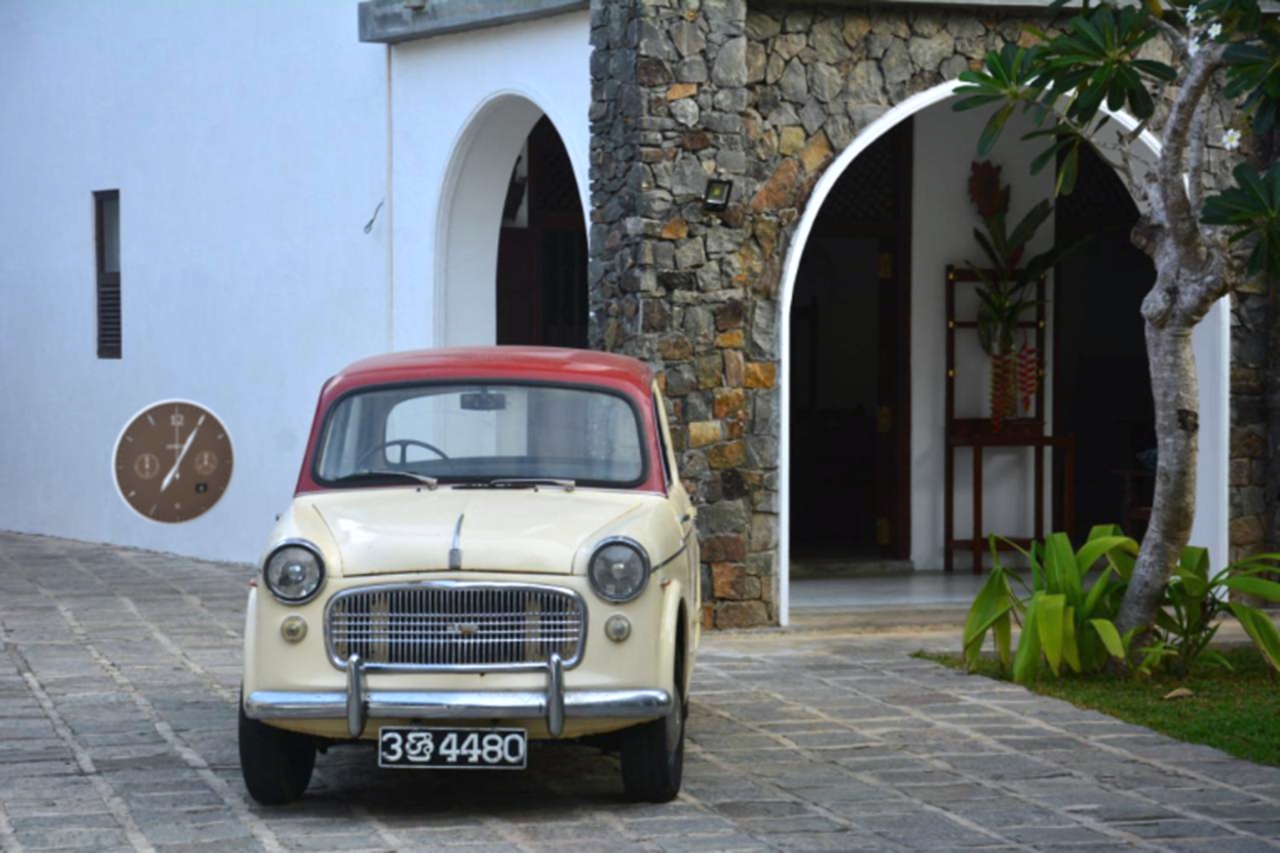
7:05
